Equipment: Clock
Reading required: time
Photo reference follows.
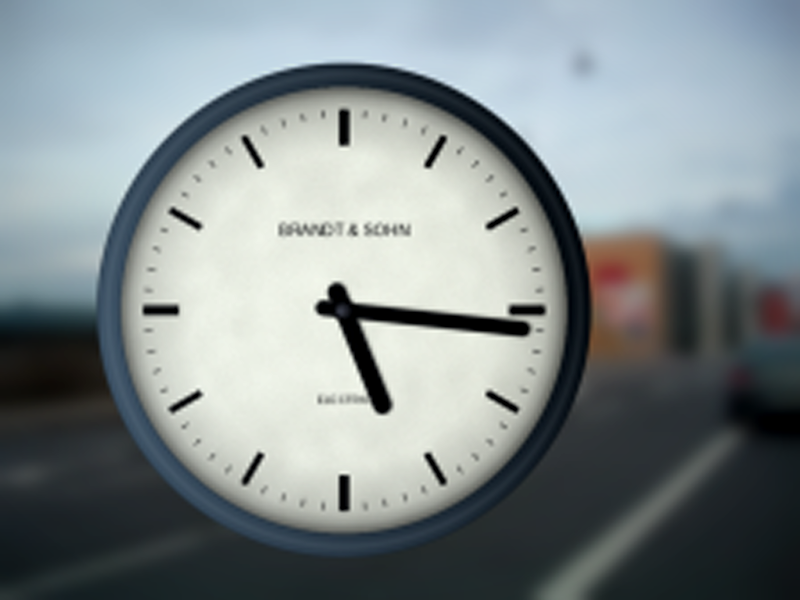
5:16
